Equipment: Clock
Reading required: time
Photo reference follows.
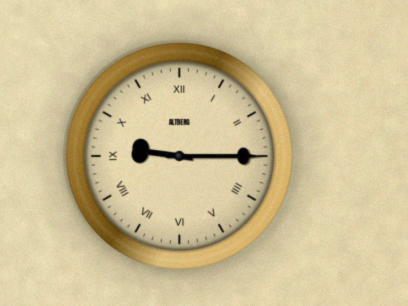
9:15
